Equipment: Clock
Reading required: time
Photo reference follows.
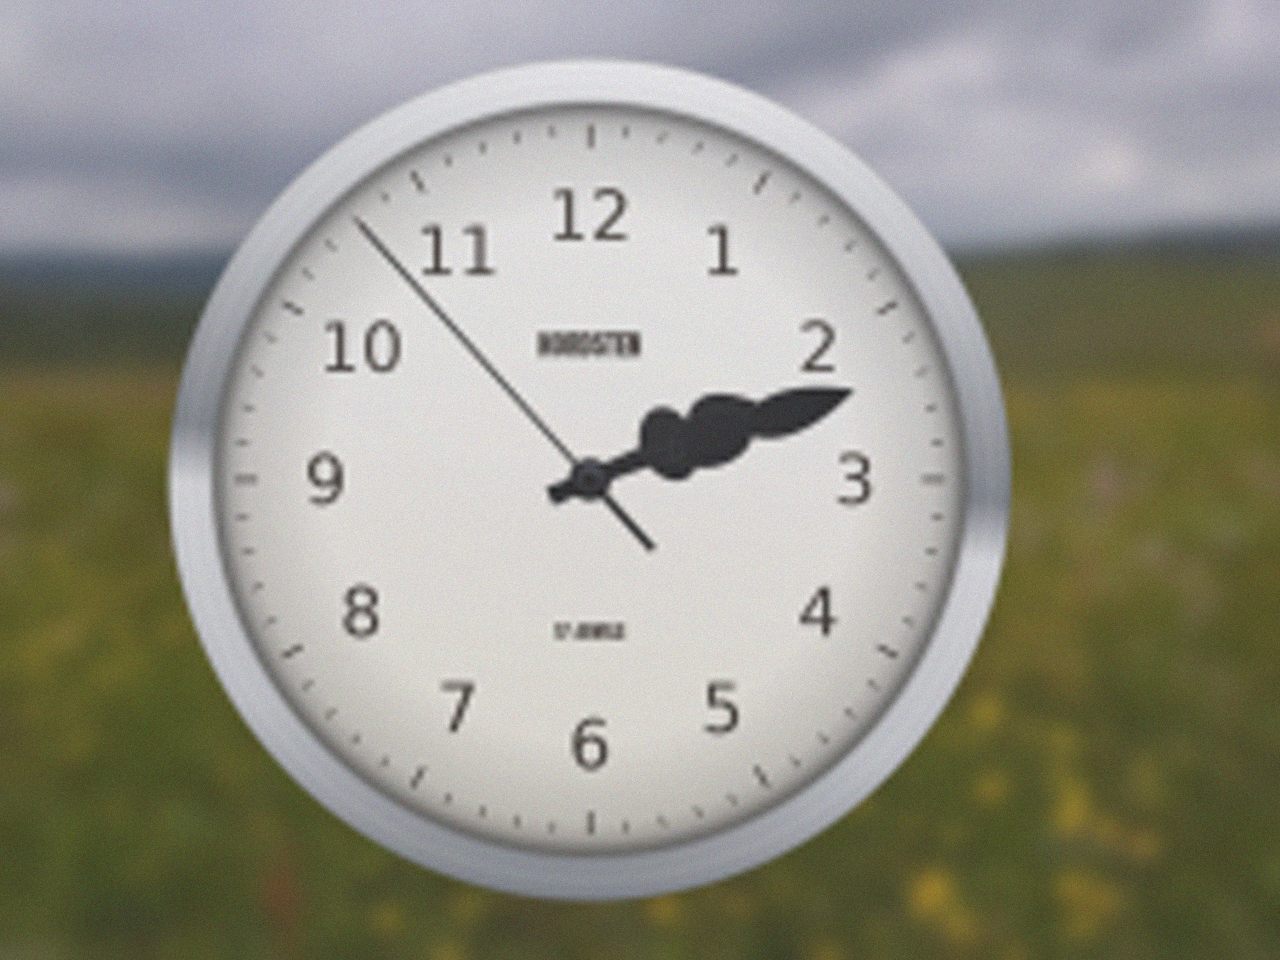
2:11:53
